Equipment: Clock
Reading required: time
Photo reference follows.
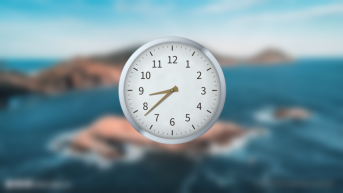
8:38
